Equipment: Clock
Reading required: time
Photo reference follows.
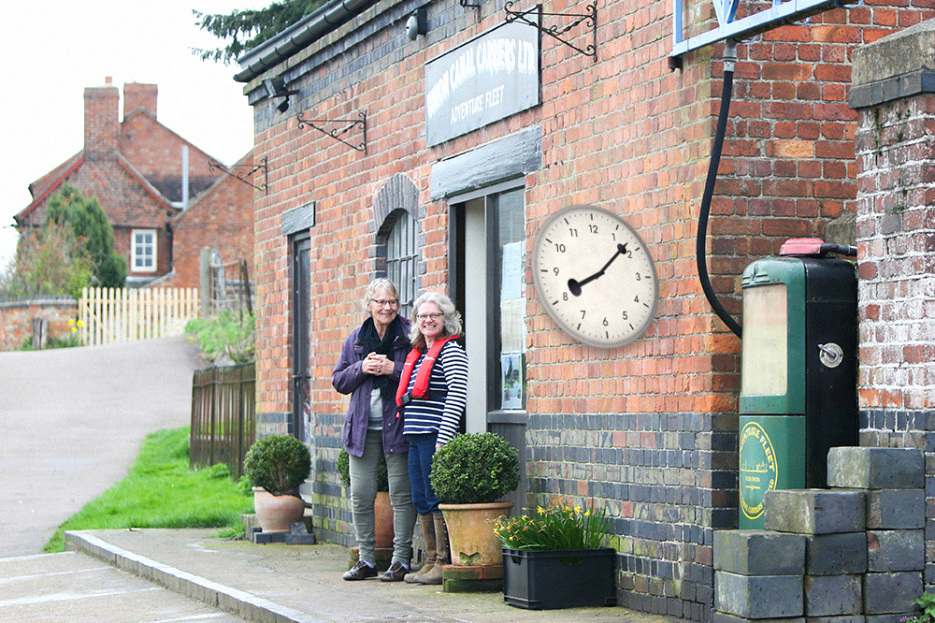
8:08
